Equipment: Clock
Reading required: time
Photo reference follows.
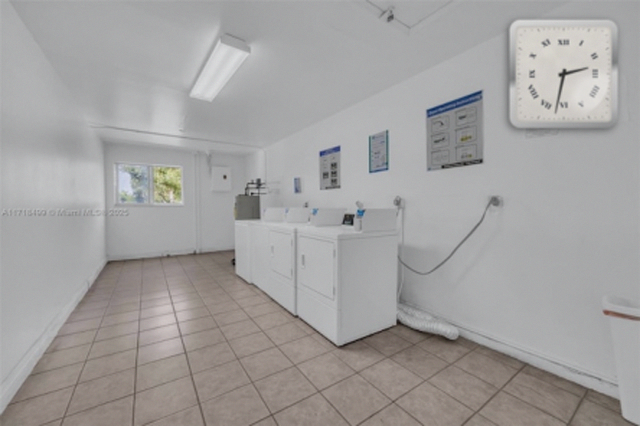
2:32
